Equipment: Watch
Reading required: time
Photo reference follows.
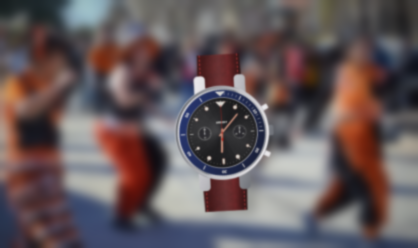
6:07
